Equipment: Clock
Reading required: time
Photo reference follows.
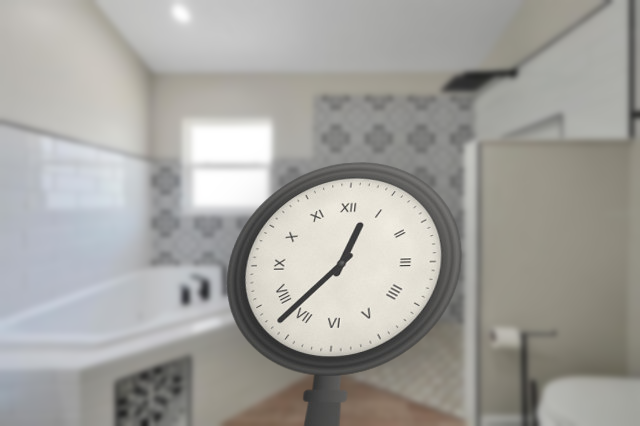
12:37
